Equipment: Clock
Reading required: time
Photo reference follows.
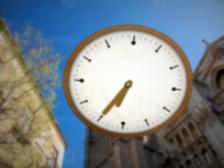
6:35
